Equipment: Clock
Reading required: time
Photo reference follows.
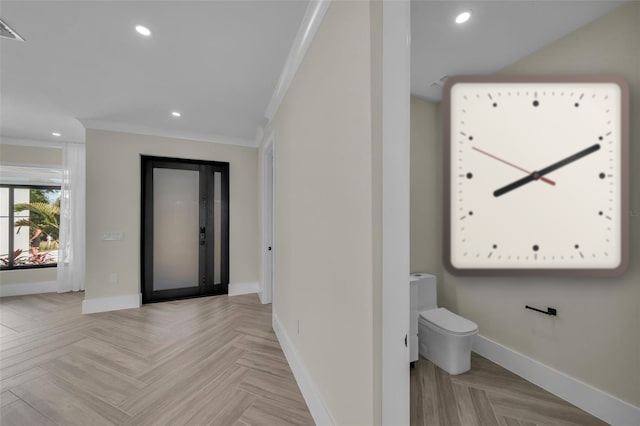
8:10:49
